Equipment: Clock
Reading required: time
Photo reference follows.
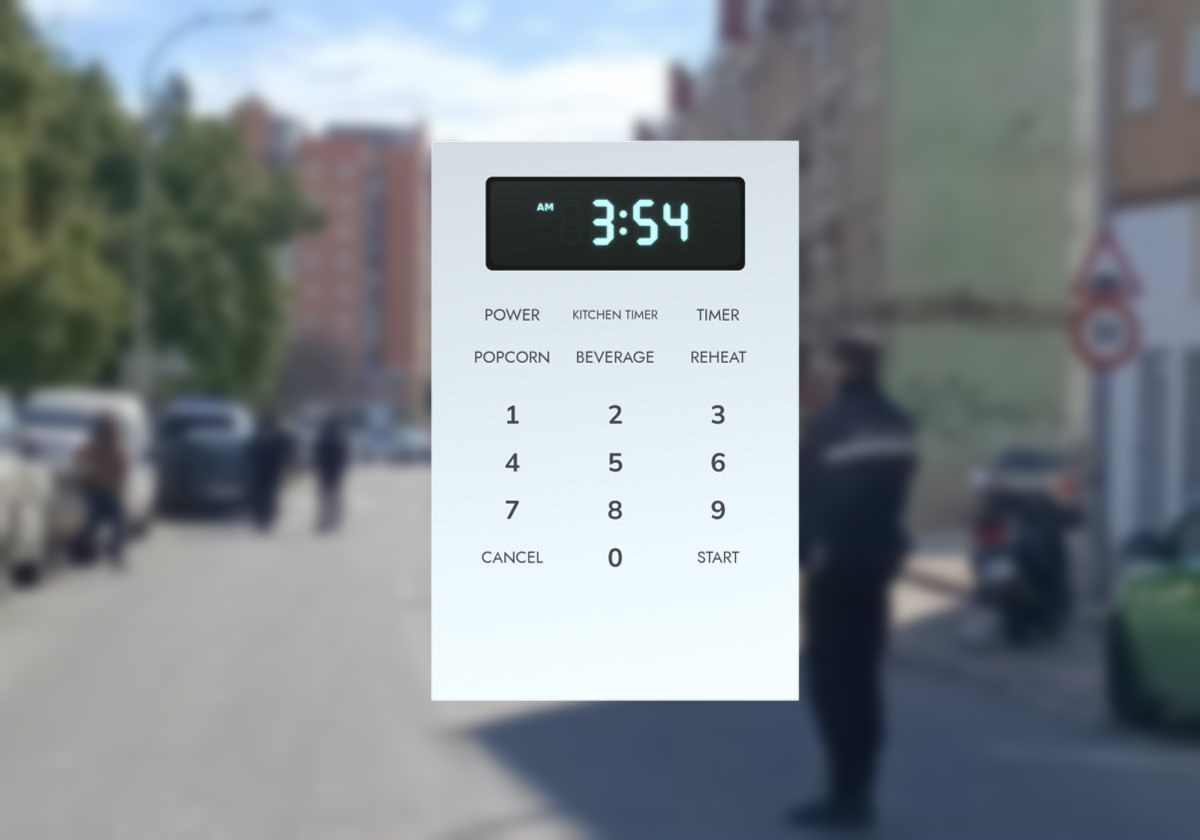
3:54
